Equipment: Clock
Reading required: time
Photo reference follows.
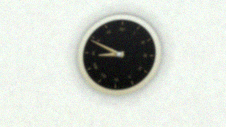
8:49
